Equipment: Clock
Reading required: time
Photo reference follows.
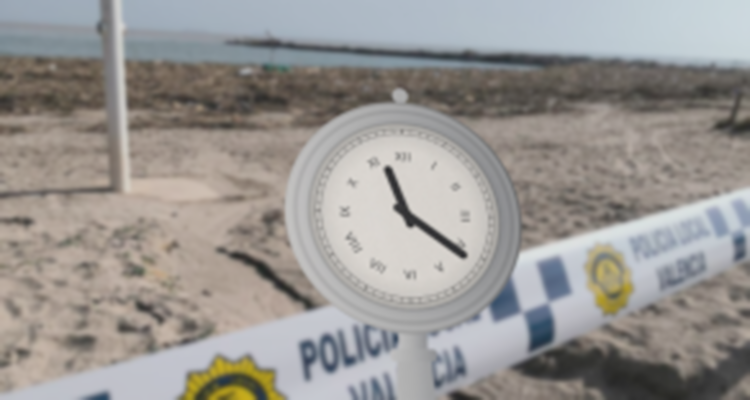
11:21
